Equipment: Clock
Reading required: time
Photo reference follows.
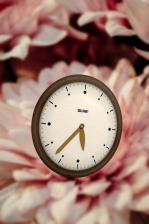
5:37
